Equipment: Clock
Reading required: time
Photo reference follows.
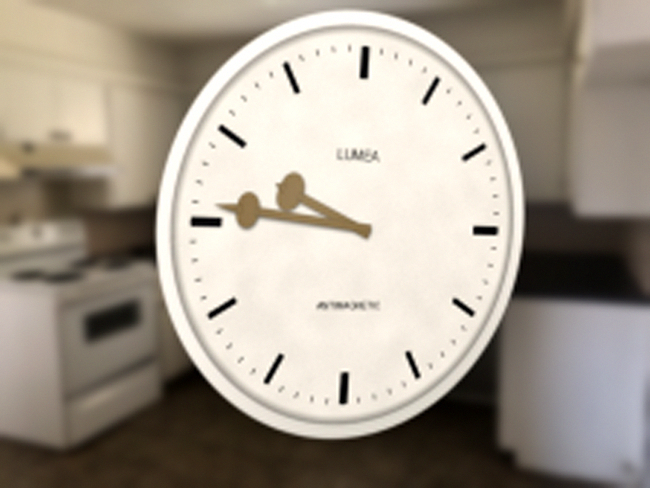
9:46
